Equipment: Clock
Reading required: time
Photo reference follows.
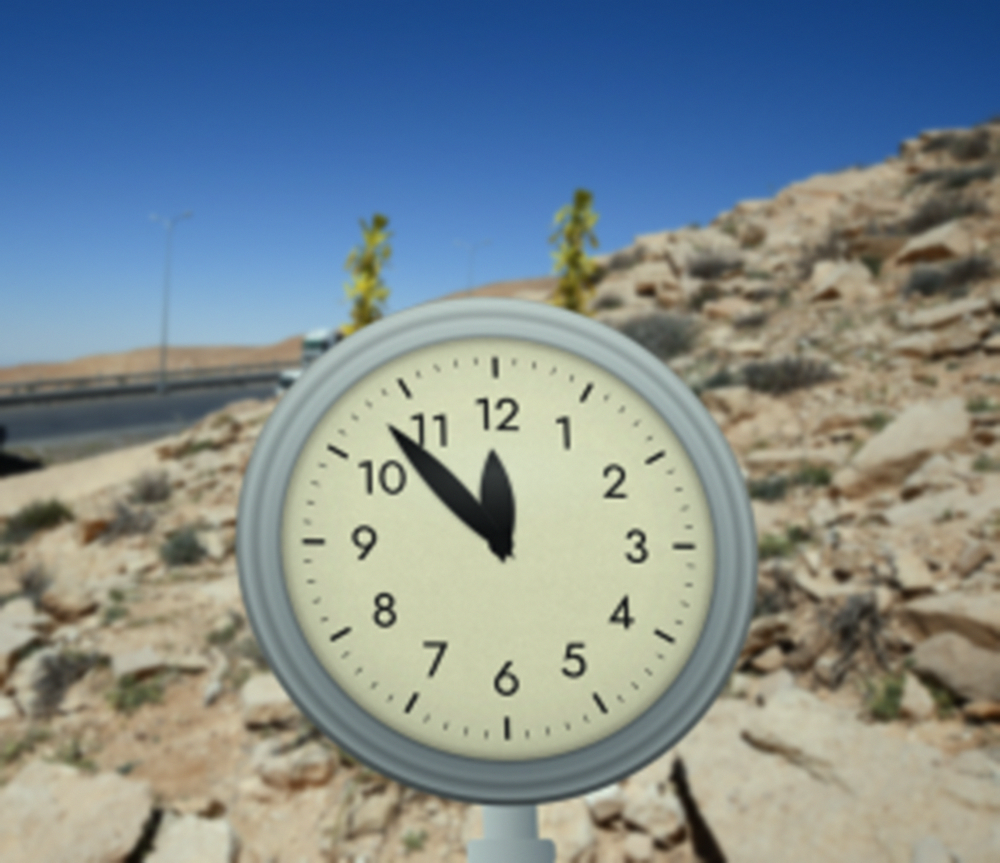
11:53
